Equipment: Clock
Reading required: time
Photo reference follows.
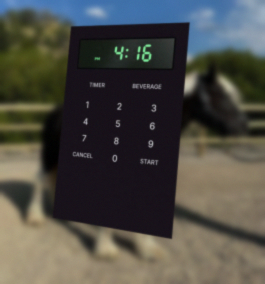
4:16
